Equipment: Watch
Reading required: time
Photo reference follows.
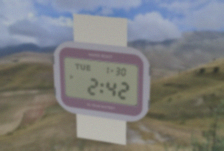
2:42
